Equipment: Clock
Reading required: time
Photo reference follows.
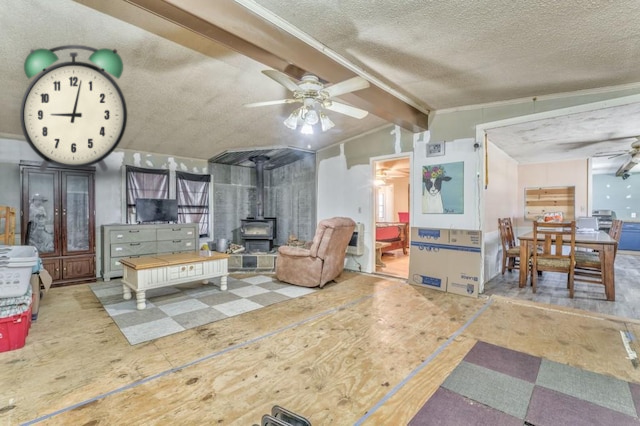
9:02
